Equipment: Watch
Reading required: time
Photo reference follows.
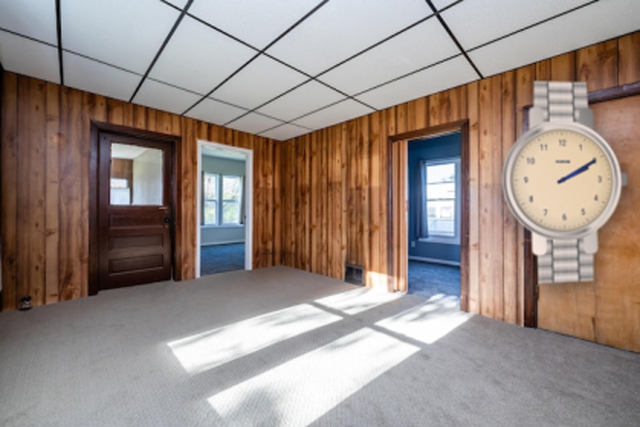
2:10
